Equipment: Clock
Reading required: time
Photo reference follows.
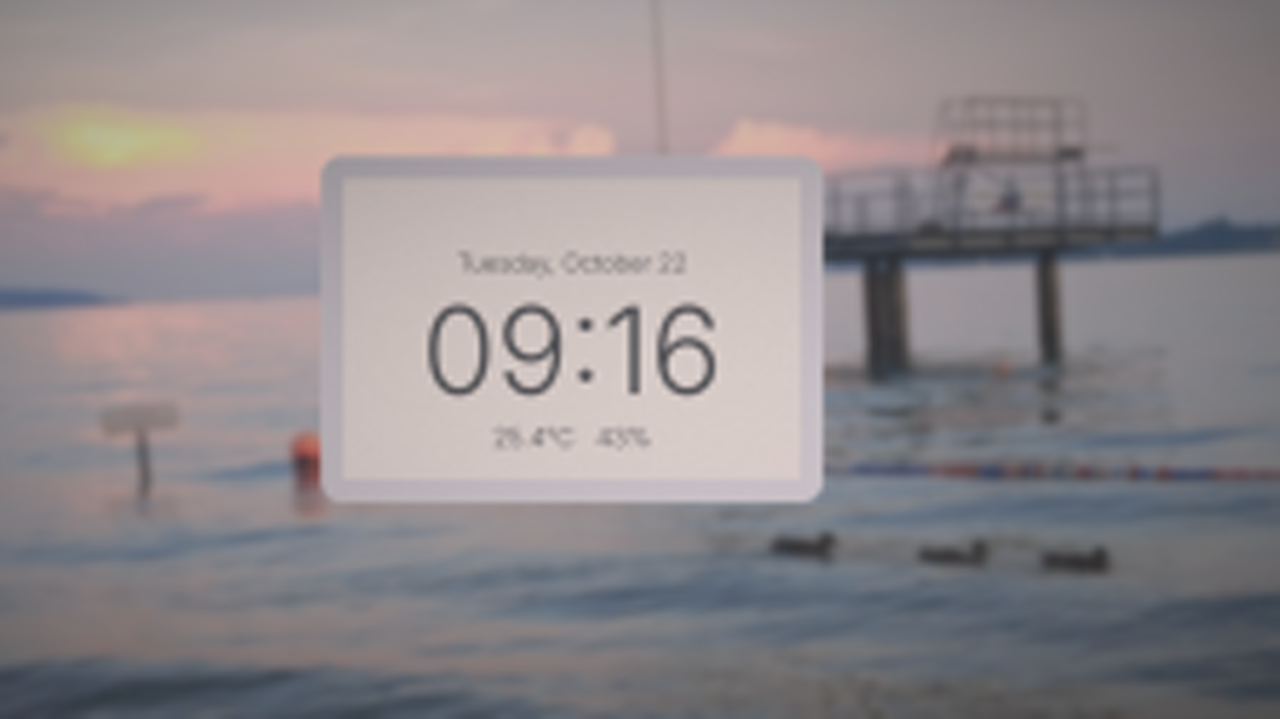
9:16
